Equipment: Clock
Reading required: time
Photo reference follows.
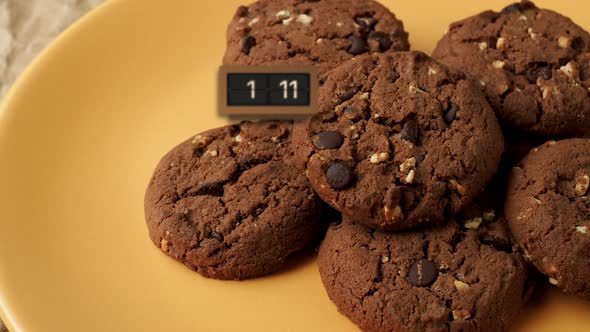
1:11
